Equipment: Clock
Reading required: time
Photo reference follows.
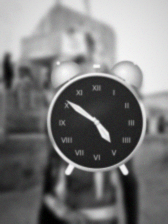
4:51
